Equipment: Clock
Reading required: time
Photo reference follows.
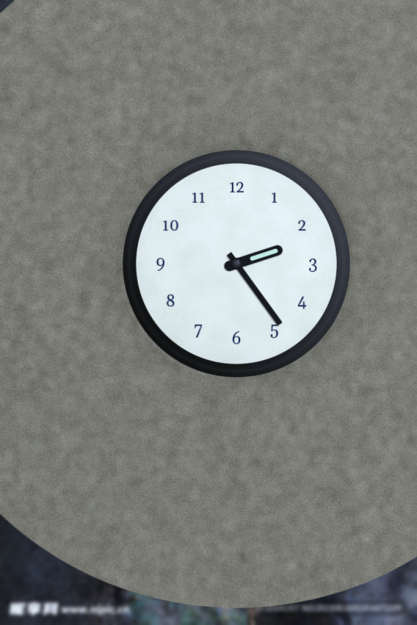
2:24
